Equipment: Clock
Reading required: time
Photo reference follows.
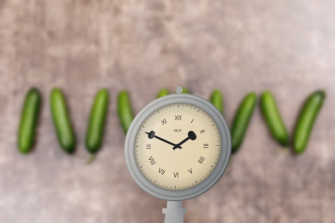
1:49
